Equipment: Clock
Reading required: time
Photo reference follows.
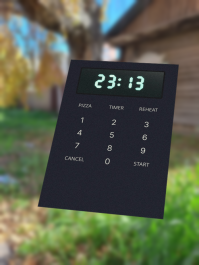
23:13
